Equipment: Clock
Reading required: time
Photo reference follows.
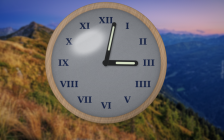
3:02
